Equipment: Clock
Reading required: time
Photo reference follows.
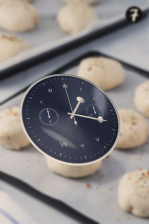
1:18
